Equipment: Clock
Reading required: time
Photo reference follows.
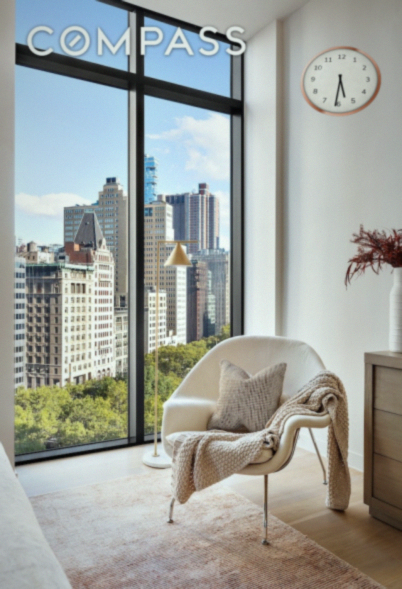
5:31
